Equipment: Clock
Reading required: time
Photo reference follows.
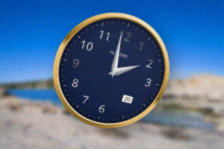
1:59
